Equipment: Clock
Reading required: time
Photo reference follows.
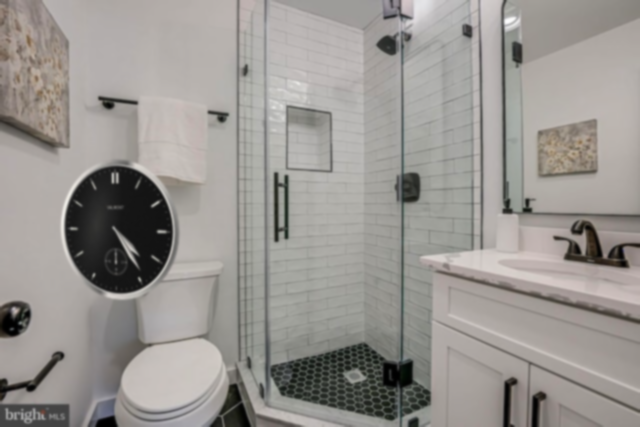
4:24
